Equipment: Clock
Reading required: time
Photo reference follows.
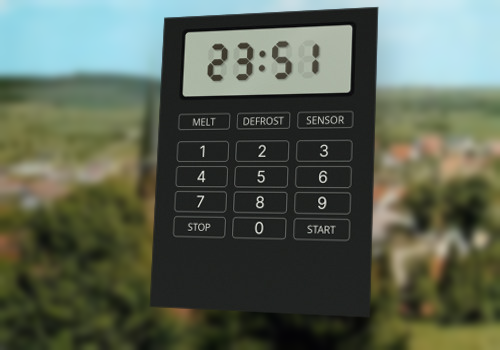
23:51
